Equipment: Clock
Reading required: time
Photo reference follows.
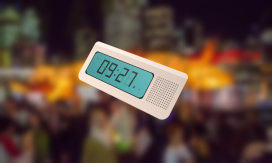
9:27
